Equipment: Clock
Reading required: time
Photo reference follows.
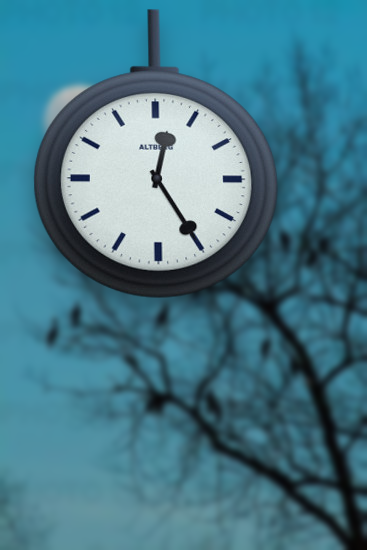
12:25
